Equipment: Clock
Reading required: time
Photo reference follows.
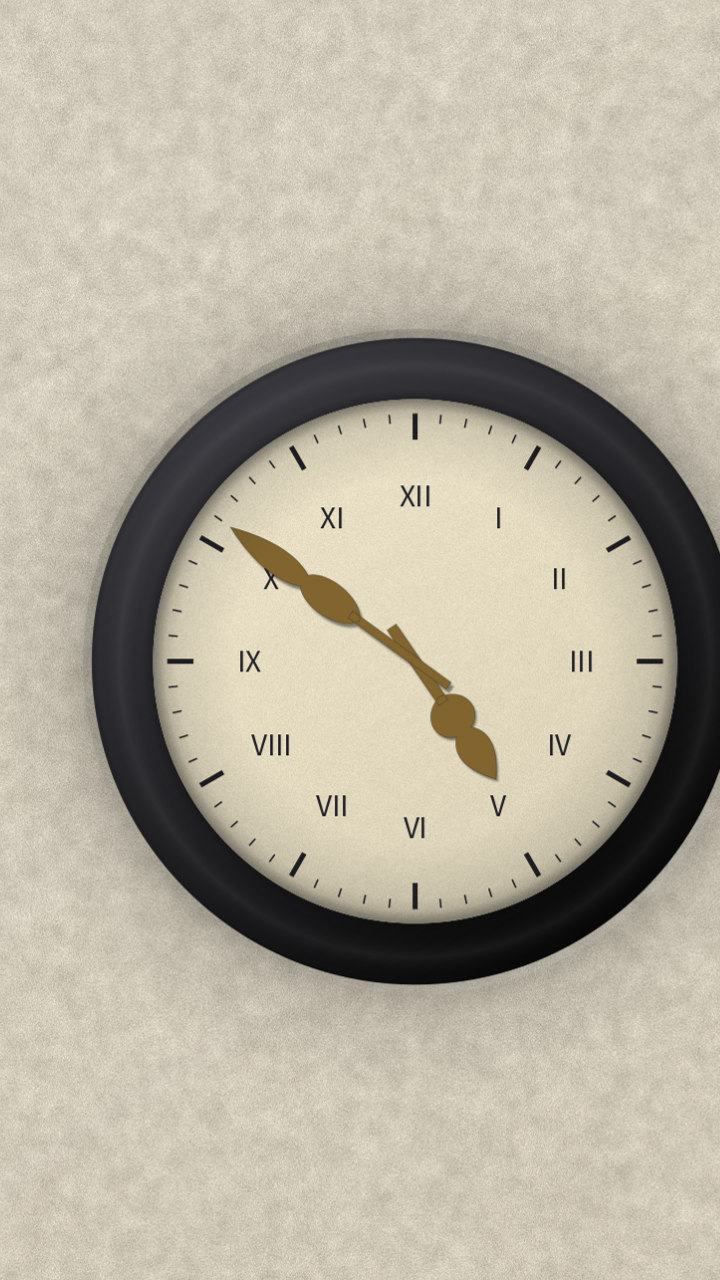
4:51
